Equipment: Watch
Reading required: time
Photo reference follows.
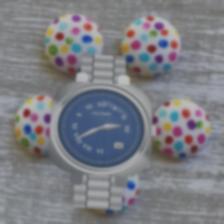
2:40
